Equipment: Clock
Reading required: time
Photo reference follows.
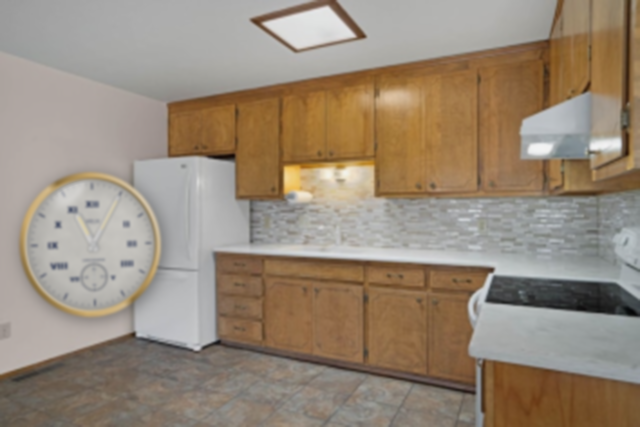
11:05
